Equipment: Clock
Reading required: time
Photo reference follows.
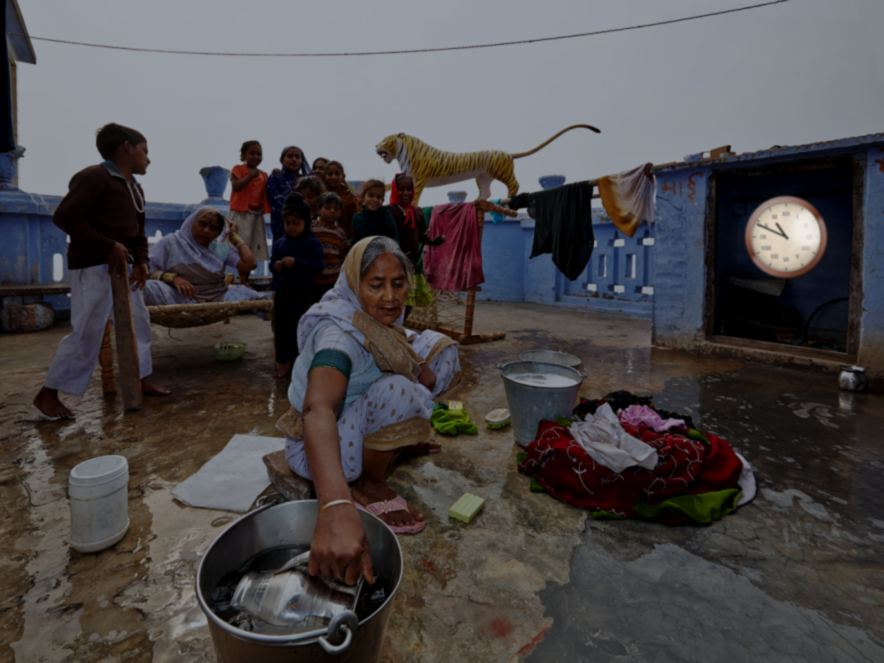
10:49
